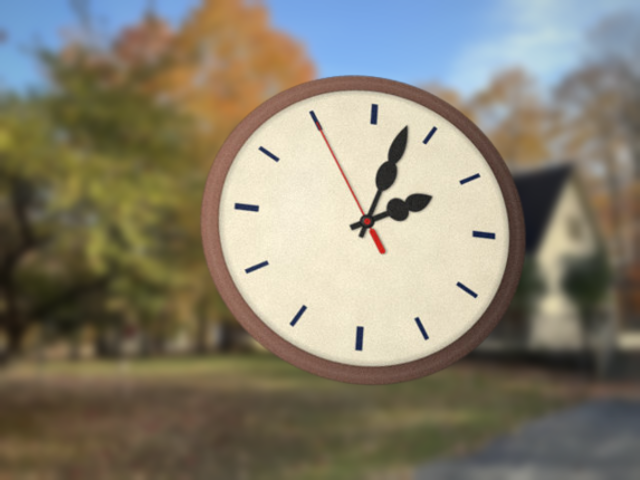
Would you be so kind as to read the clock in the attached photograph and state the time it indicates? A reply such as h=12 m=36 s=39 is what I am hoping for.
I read h=2 m=2 s=55
